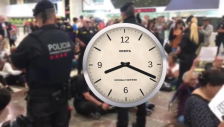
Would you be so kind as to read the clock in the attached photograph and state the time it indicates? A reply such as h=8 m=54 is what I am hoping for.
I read h=8 m=19
